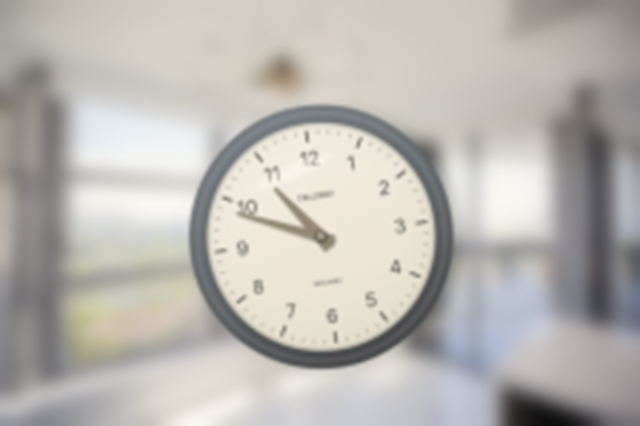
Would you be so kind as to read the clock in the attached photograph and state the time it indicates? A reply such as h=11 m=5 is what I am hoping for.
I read h=10 m=49
